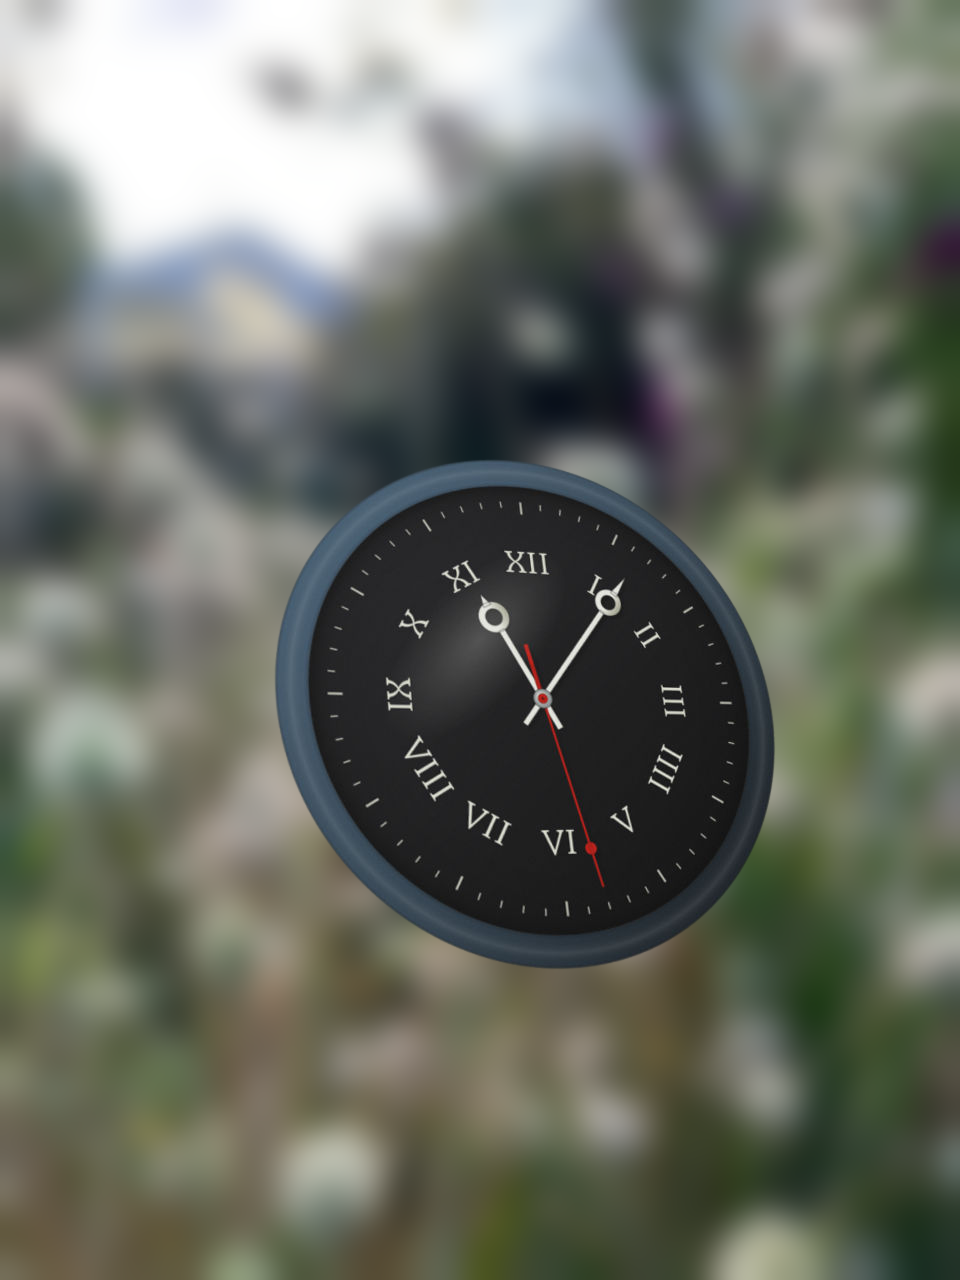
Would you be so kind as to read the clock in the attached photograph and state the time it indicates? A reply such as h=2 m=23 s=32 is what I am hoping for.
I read h=11 m=6 s=28
